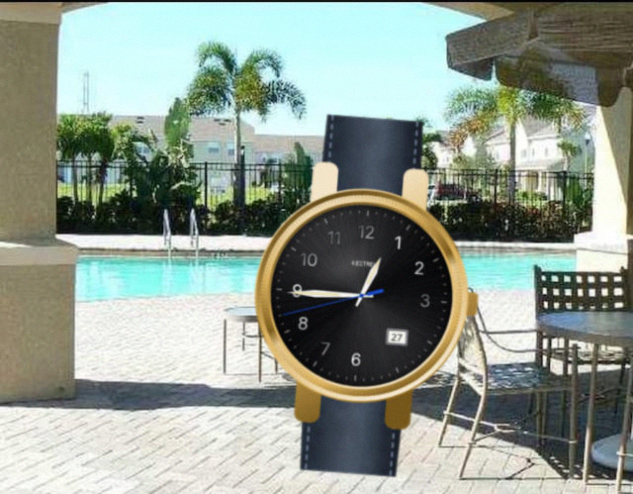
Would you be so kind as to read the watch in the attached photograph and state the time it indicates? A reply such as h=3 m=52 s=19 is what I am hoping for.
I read h=12 m=44 s=42
